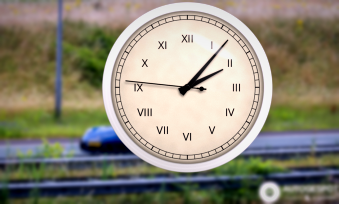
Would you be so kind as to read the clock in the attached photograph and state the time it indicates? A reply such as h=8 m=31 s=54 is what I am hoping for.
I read h=2 m=6 s=46
